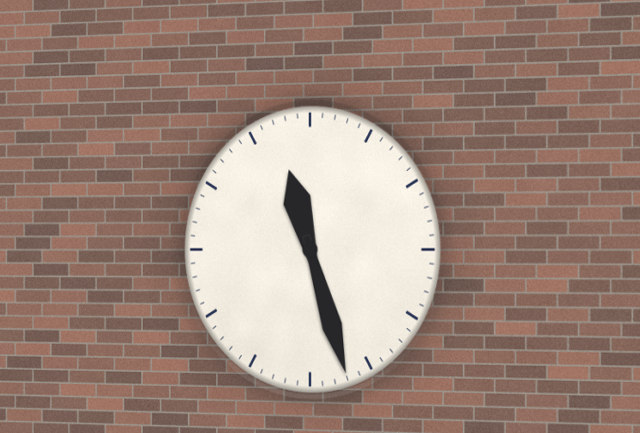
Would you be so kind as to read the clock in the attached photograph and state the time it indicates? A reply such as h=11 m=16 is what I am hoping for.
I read h=11 m=27
